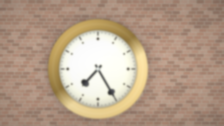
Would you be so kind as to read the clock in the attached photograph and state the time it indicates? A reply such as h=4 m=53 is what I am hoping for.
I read h=7 m=25
